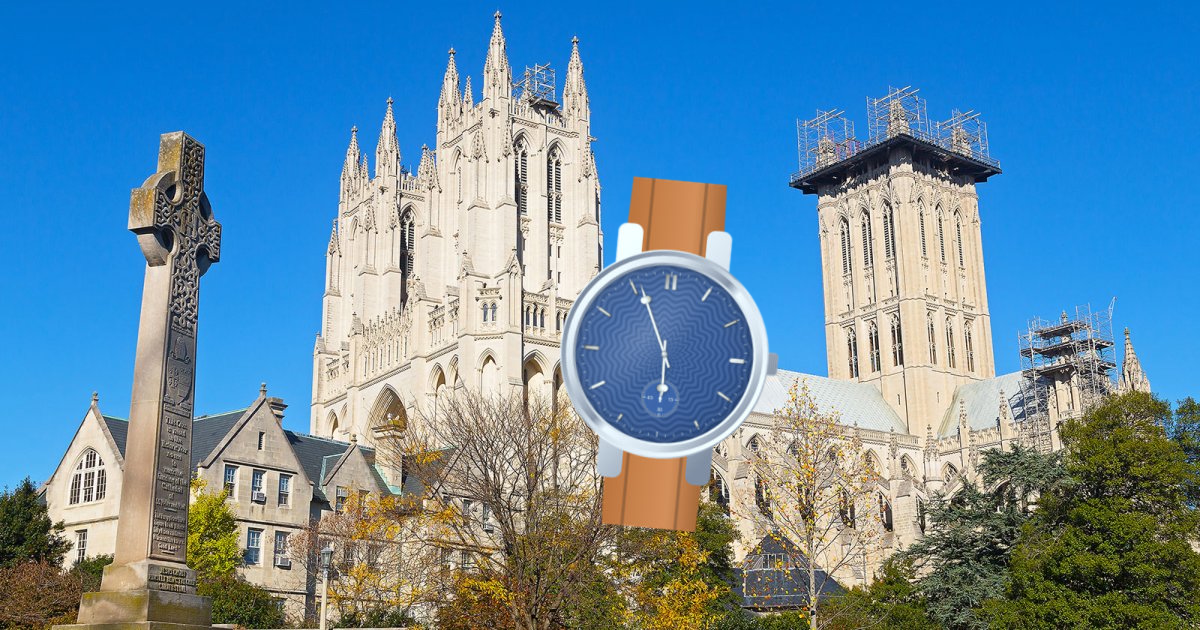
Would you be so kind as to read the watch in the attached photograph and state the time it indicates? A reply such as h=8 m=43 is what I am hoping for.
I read h=5 m=56
